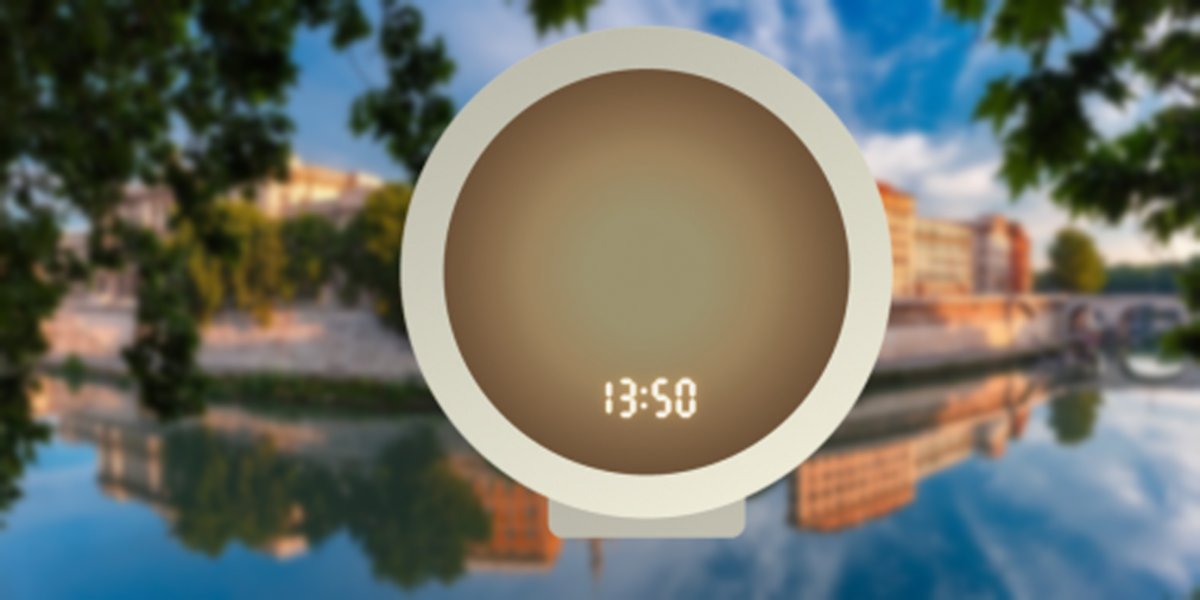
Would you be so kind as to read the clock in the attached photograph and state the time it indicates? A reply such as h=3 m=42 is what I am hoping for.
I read h=13 m=50
